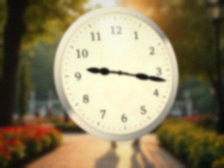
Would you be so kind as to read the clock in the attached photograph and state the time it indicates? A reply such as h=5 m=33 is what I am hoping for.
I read h=9 m=17
